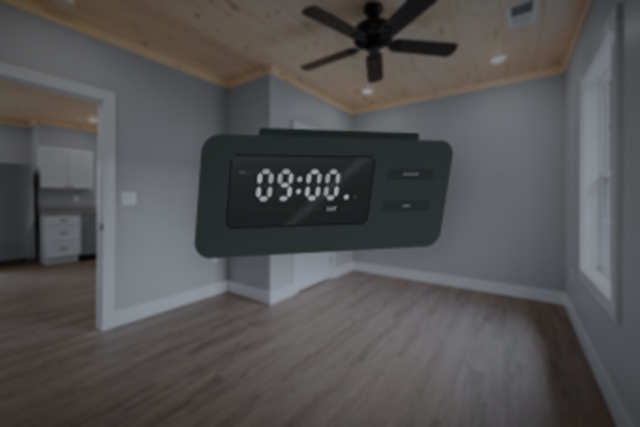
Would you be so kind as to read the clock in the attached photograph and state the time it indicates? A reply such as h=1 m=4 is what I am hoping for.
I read h=9 m=0
